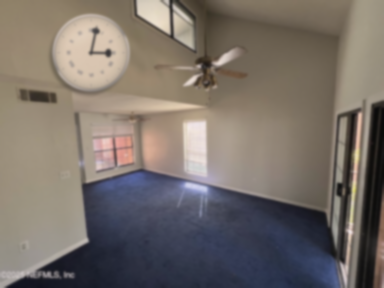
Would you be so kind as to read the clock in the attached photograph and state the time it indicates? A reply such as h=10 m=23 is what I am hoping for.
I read h=3 m=2
